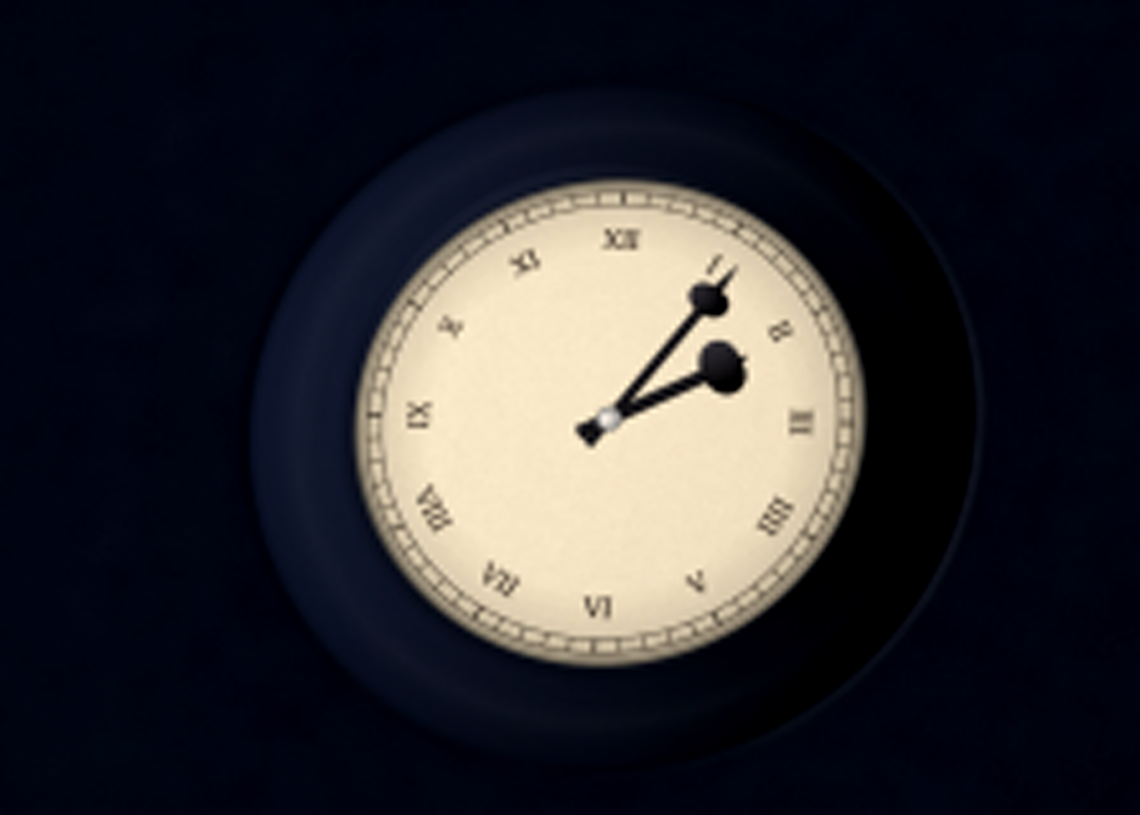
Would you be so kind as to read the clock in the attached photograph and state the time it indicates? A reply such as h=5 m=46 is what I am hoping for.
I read h=2 m=6
